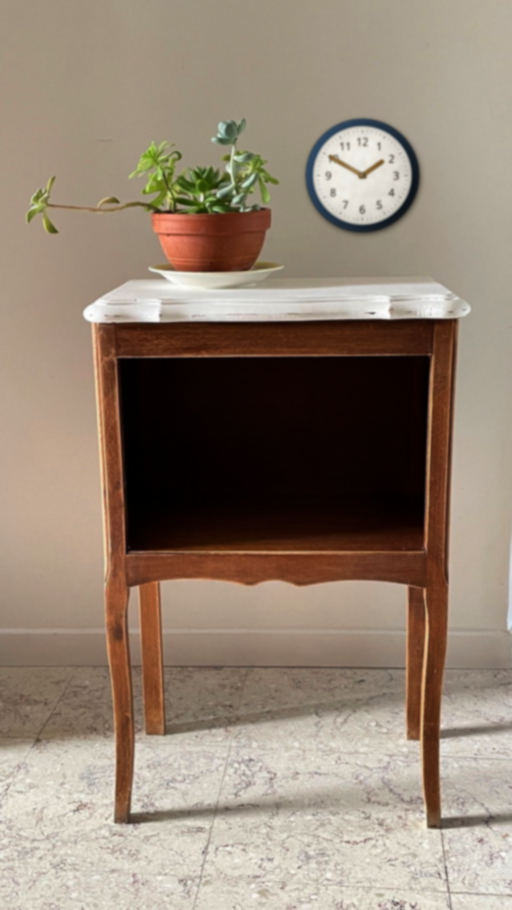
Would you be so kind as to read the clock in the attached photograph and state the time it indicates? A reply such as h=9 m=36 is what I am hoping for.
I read h=1 m=50
